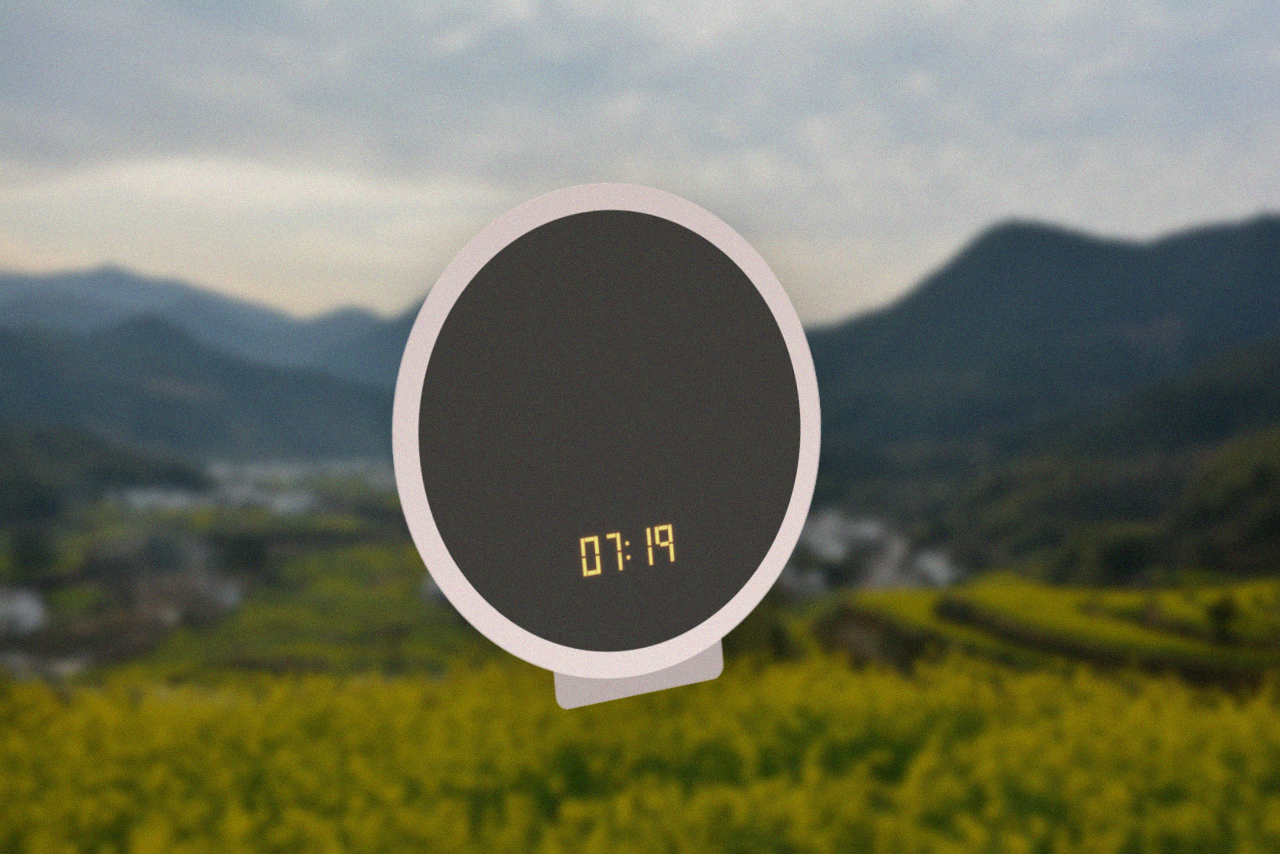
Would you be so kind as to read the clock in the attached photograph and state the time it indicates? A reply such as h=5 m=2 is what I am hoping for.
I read h=7 m=19
